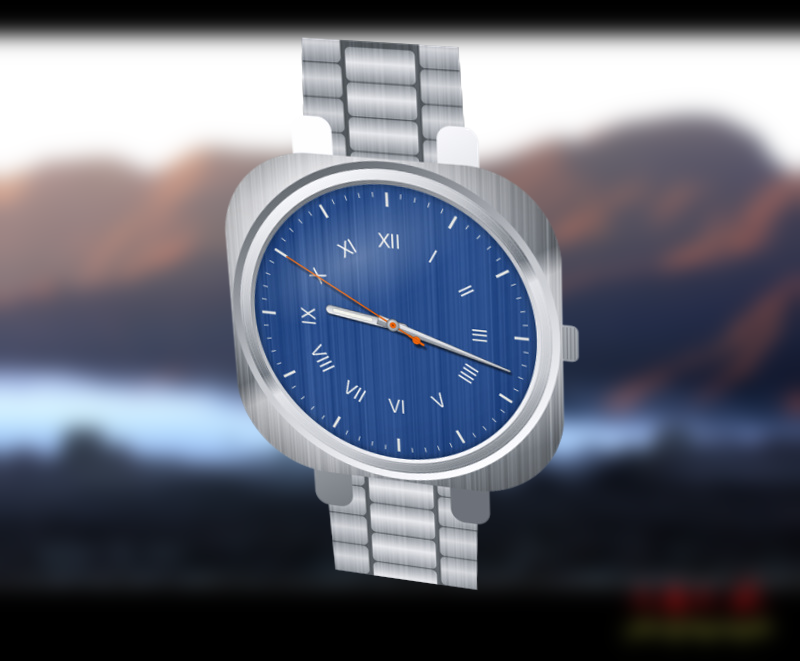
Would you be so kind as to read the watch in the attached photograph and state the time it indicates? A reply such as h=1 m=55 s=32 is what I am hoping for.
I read h=9 m=17 s=50
